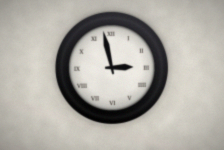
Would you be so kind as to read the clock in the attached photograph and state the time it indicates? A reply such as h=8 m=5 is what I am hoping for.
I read h=2 m=58
